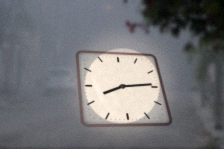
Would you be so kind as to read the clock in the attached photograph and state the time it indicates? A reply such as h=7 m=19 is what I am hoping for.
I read h=8 m=14
